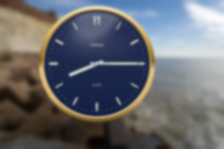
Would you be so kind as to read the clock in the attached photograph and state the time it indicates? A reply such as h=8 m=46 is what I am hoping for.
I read h=8 m=15
